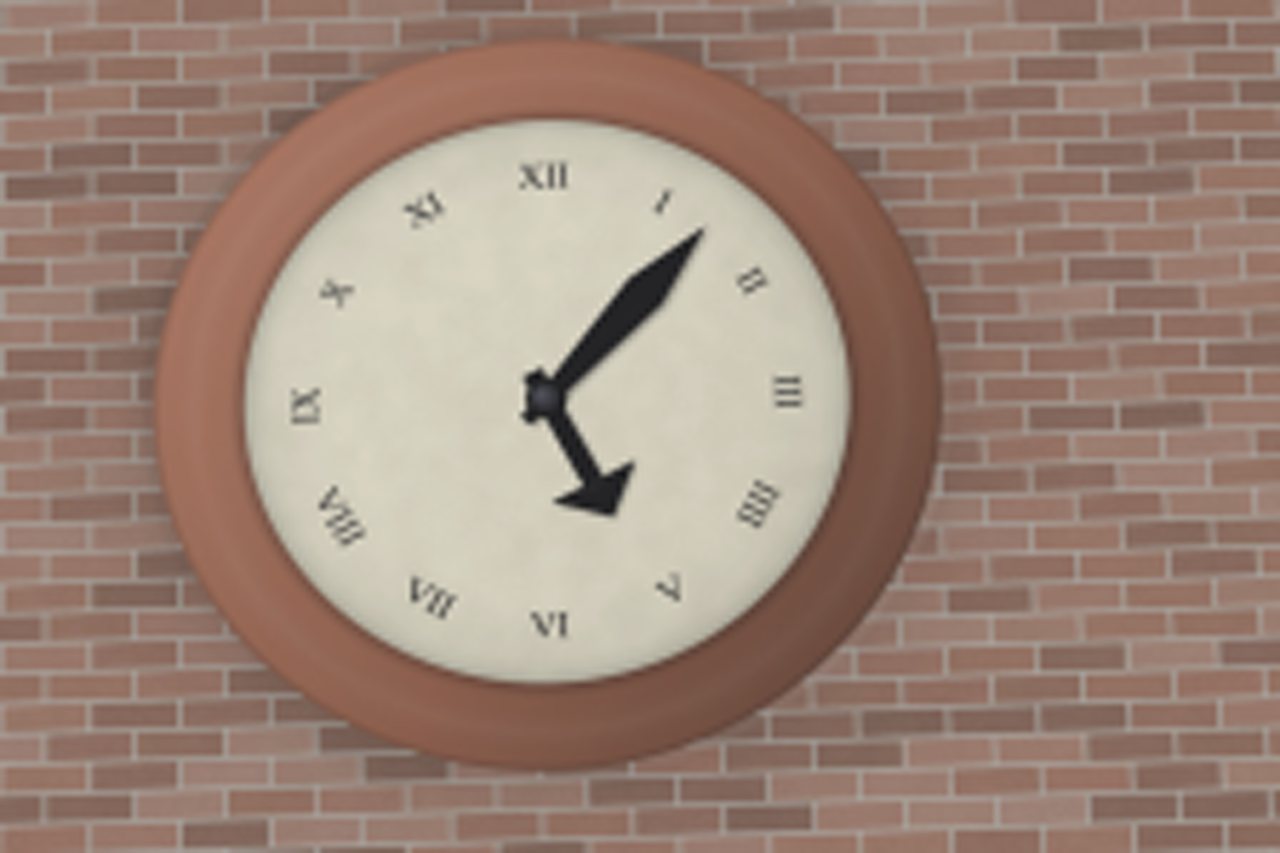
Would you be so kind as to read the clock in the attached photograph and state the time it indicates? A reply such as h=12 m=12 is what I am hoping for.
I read h=5 m=7
